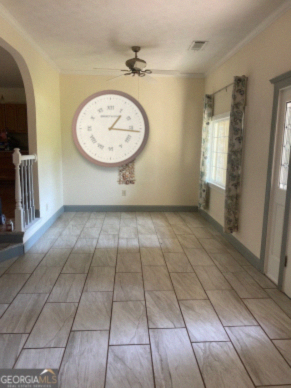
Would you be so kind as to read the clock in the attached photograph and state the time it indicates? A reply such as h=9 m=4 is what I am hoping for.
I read h=1 m=16
